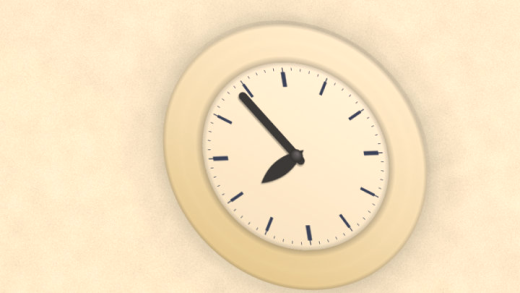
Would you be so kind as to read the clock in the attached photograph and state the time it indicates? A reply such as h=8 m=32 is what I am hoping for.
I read h=7 m=54
